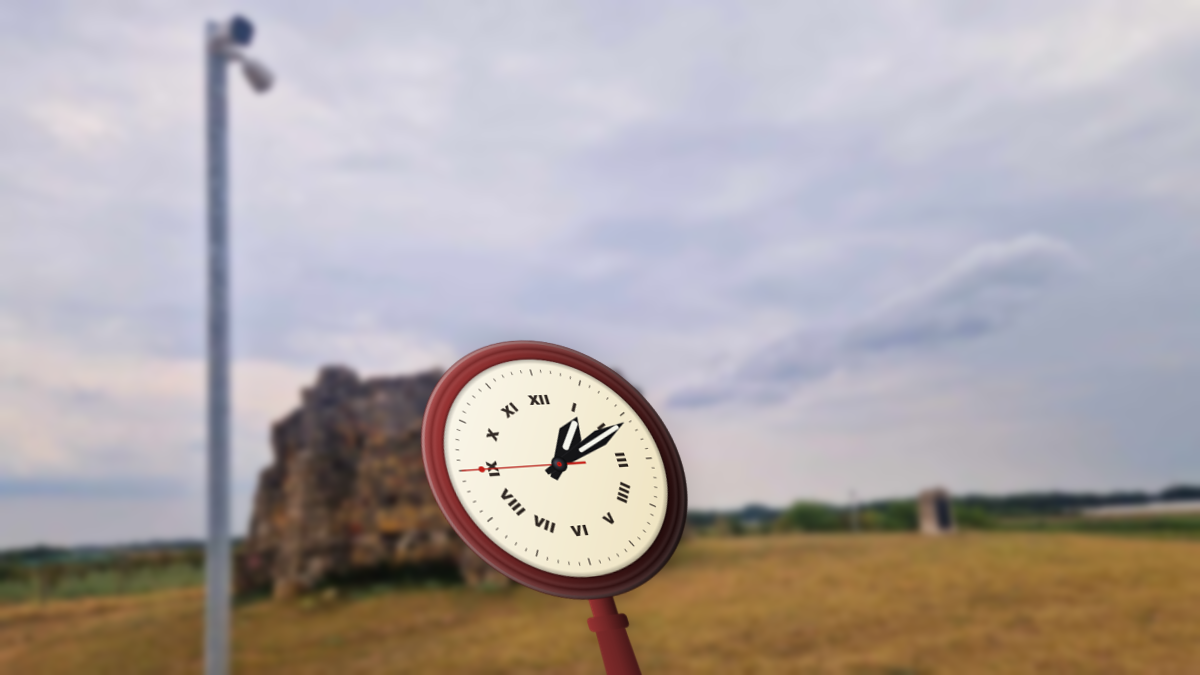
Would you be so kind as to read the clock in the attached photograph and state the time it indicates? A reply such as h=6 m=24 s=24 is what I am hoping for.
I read h=1 m=10 s=45
